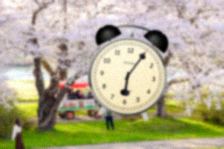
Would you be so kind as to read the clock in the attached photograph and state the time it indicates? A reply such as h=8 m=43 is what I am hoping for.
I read h=6 m=5
